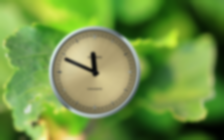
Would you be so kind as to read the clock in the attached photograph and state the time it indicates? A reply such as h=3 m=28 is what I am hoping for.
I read h=11 m=49
